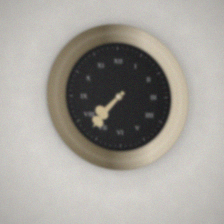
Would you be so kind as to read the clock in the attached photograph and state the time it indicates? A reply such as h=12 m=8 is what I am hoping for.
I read h=7 m=37
